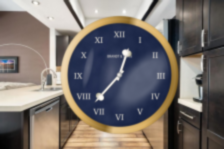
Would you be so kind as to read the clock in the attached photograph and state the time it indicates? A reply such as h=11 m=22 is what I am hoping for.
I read h=12 m=37
